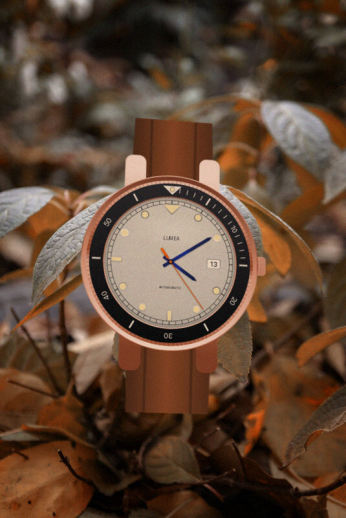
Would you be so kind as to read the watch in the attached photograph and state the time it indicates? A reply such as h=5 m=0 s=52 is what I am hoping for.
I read h=4 m=9 s=24
